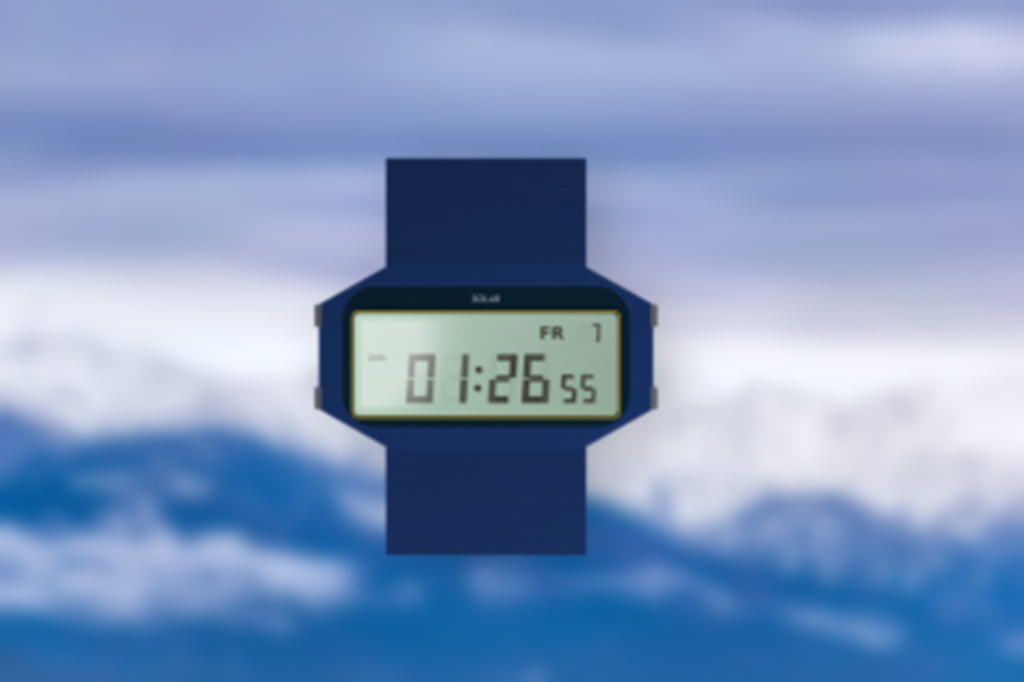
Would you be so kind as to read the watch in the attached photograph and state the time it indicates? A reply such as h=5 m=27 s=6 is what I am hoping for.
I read h=1 m=26 s=55
